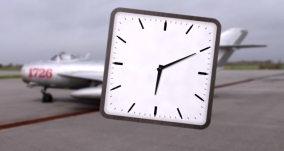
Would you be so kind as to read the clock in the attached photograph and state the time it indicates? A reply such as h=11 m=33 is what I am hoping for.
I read h=6 m=10
